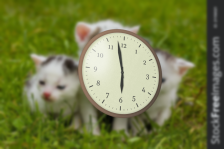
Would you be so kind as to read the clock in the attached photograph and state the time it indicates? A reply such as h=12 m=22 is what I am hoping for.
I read h=5 m=58
